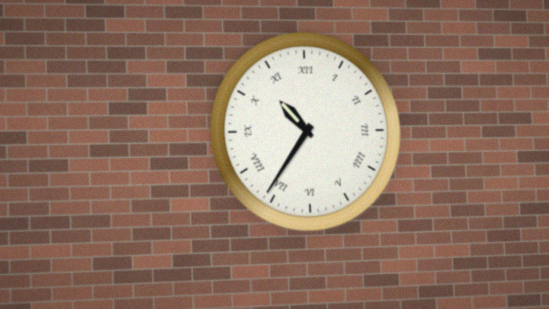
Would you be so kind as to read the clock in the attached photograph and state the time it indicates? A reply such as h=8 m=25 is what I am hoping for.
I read h=10 m=36
